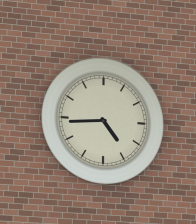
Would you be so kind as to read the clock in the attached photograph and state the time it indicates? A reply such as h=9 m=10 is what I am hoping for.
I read h=4 m=44
